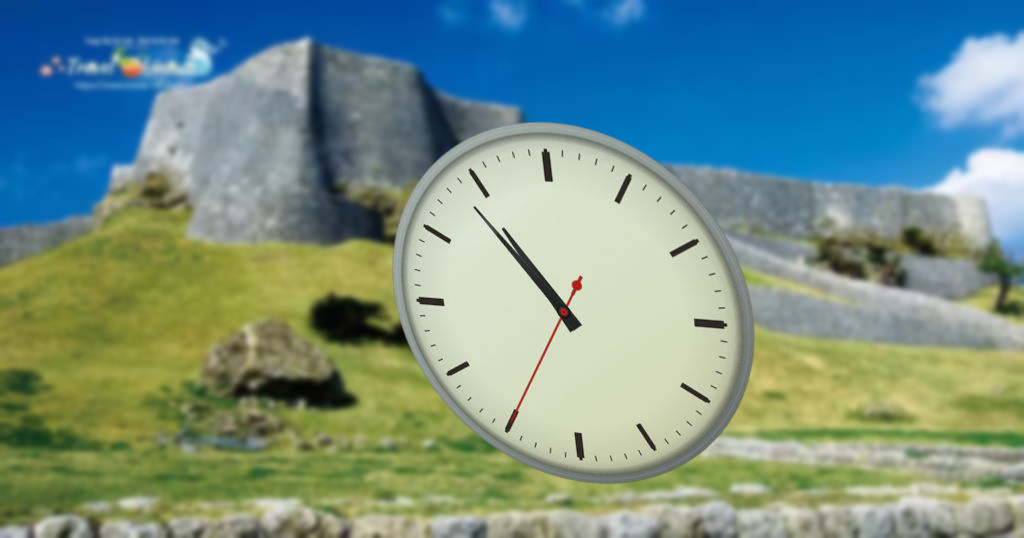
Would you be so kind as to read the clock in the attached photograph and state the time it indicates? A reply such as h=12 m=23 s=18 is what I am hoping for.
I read h=10 m=53 s=35
